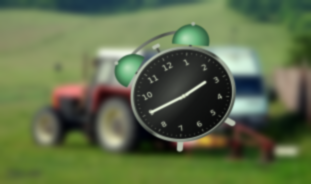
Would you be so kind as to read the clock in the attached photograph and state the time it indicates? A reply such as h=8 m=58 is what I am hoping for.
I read h=2 m=45
